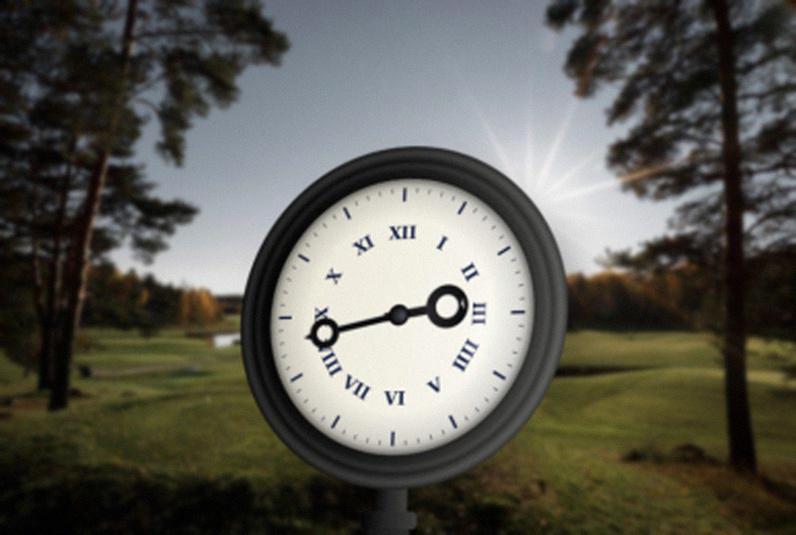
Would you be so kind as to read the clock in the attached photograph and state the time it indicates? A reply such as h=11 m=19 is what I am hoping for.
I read h=2 m=43
